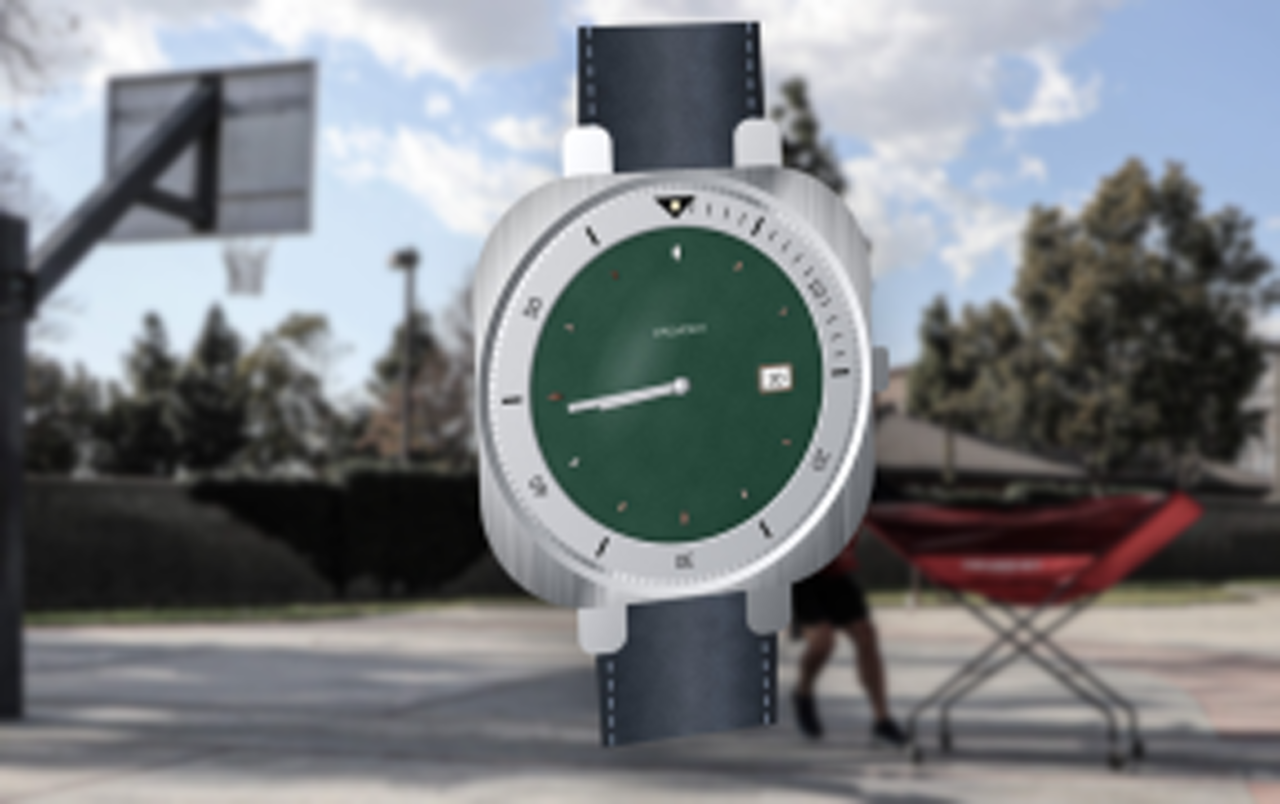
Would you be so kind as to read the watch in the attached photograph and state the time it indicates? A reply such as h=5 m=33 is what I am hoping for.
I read h=8 m=44
